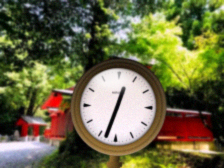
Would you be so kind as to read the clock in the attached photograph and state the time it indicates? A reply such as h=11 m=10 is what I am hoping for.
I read h=12 m=33
